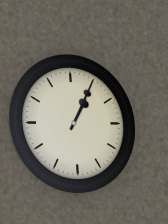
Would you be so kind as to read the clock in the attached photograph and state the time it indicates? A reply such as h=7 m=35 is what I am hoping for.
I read h=1 m=5
